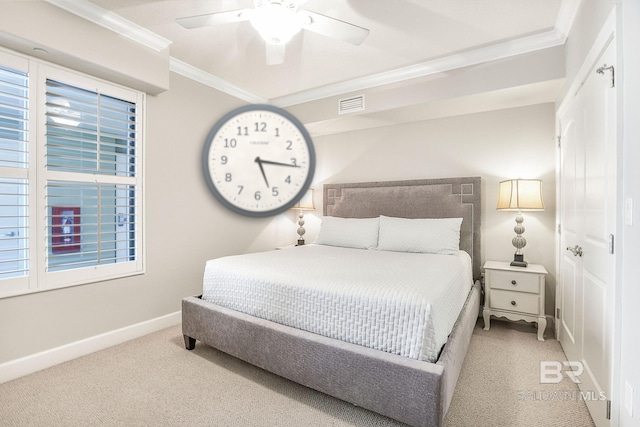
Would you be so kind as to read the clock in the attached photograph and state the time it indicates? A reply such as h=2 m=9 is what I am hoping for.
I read h=5 m=16
